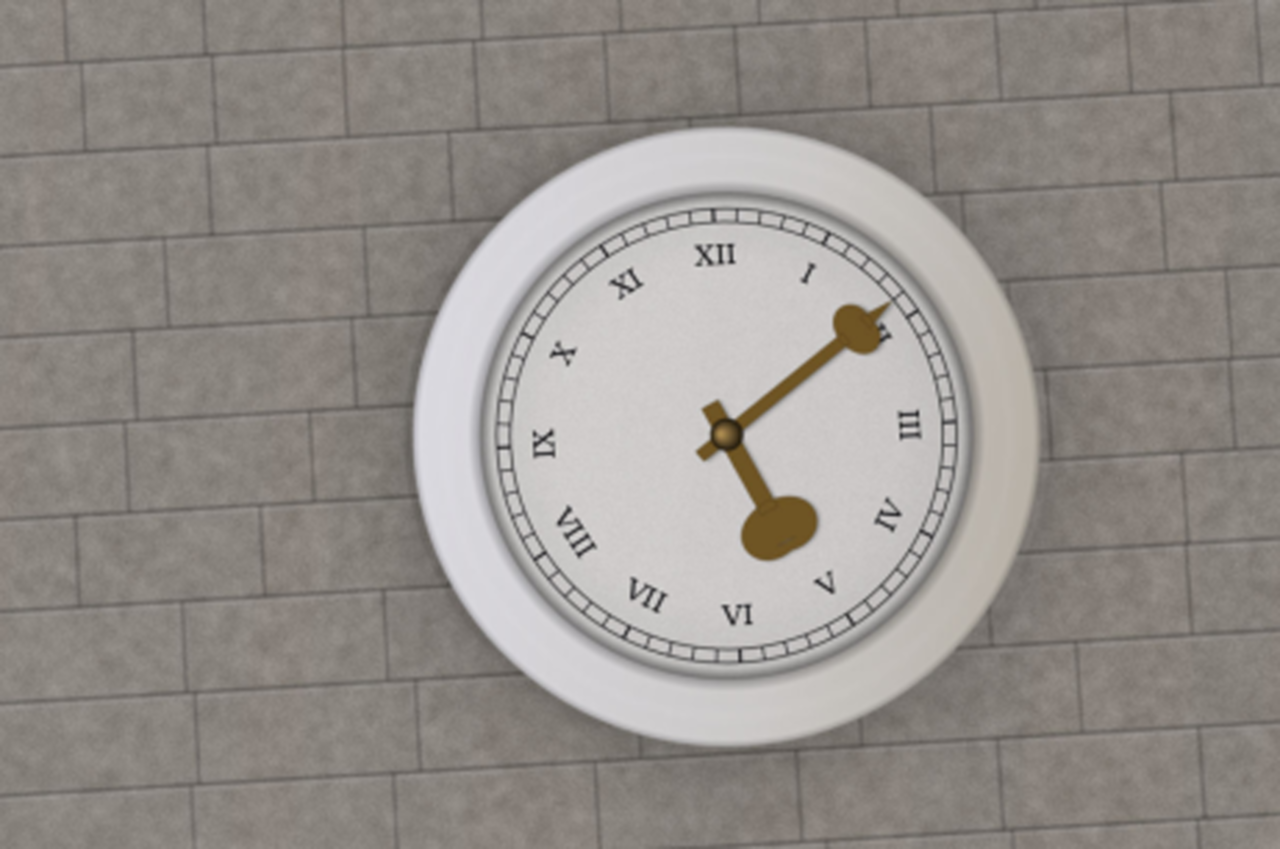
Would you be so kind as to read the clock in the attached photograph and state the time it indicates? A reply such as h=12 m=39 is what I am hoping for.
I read h=5 m=9
